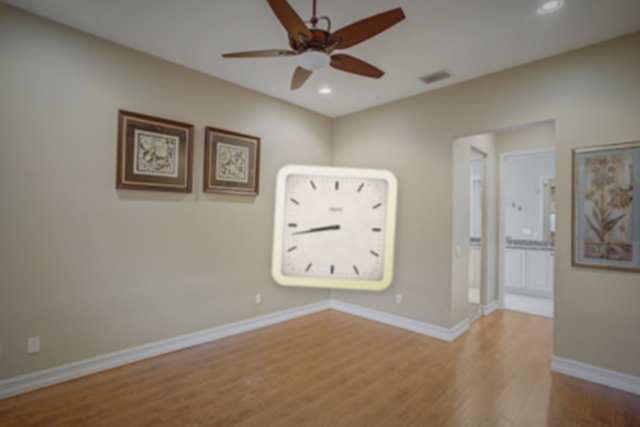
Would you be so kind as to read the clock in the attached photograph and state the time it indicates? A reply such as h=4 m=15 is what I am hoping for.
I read h=8 m=43
